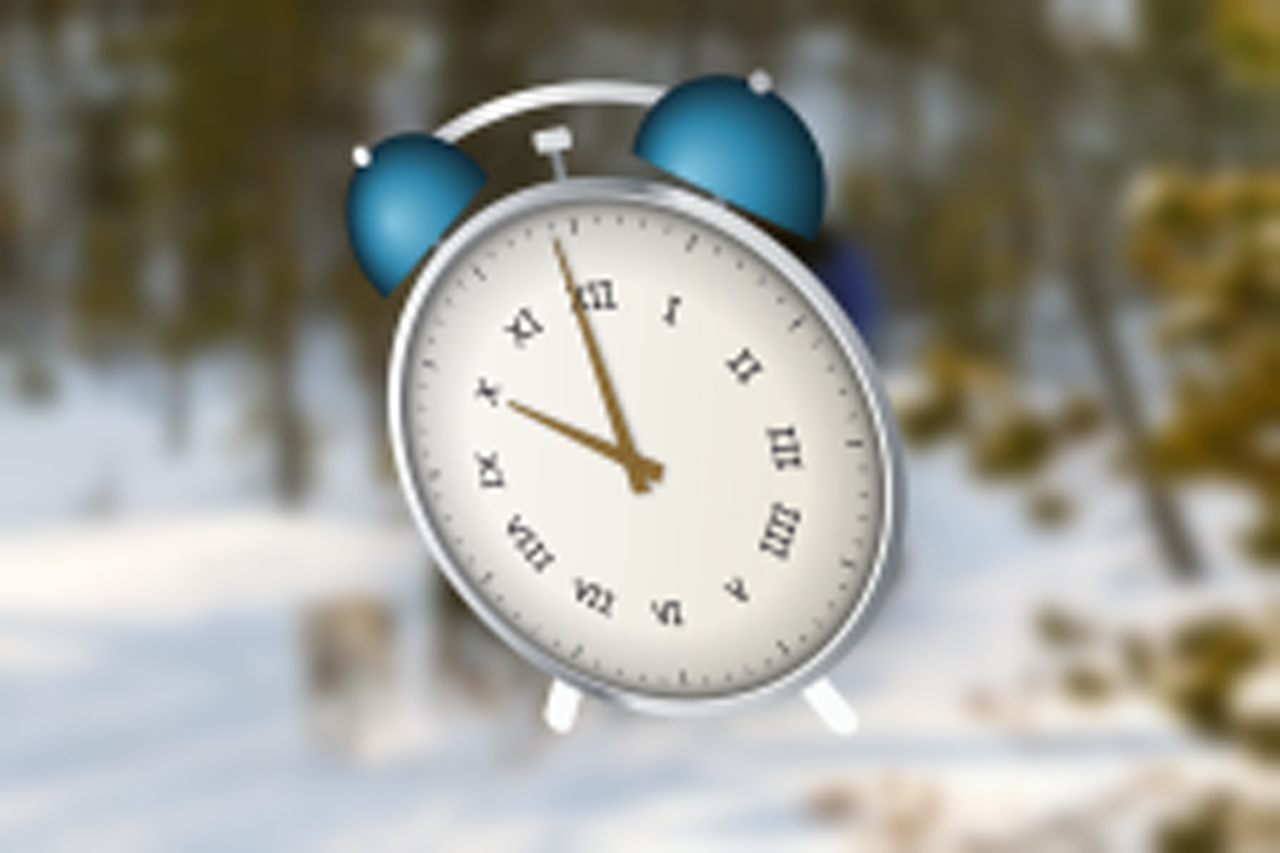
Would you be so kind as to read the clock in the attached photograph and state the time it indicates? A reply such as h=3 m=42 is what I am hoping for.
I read h=9 m=59
